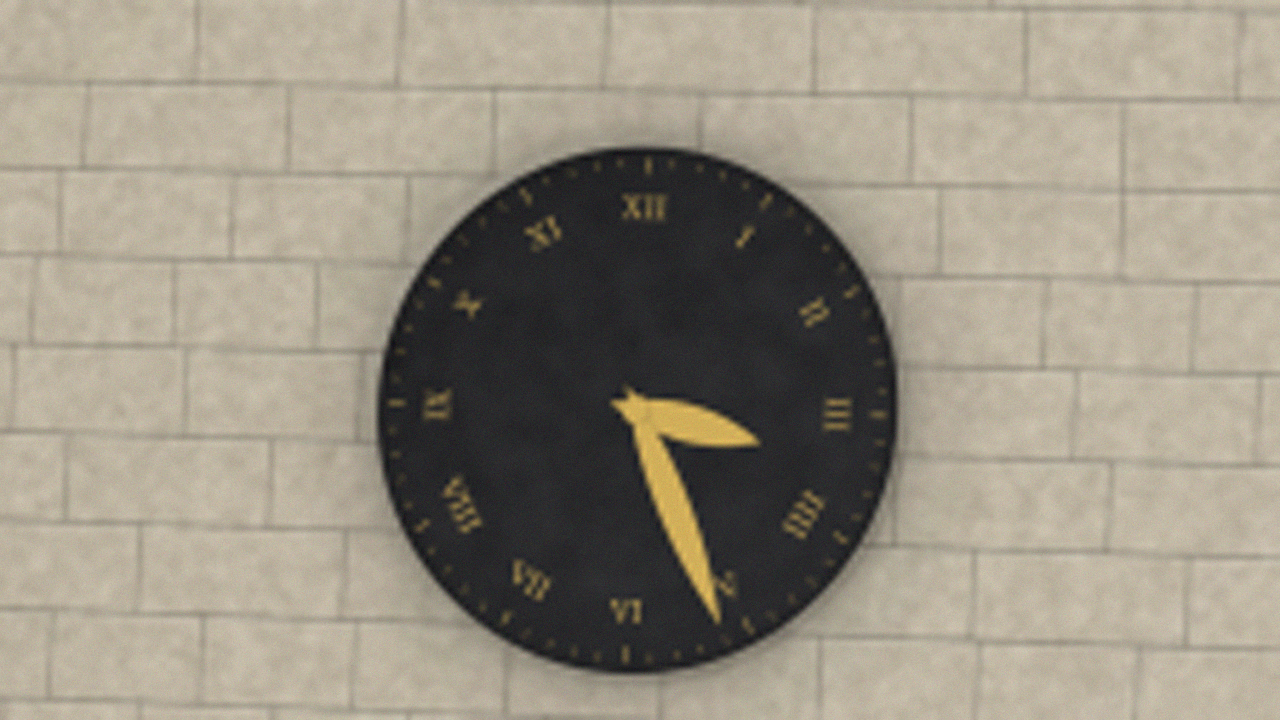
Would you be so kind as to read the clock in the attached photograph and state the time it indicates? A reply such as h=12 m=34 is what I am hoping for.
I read h=3 m=26
